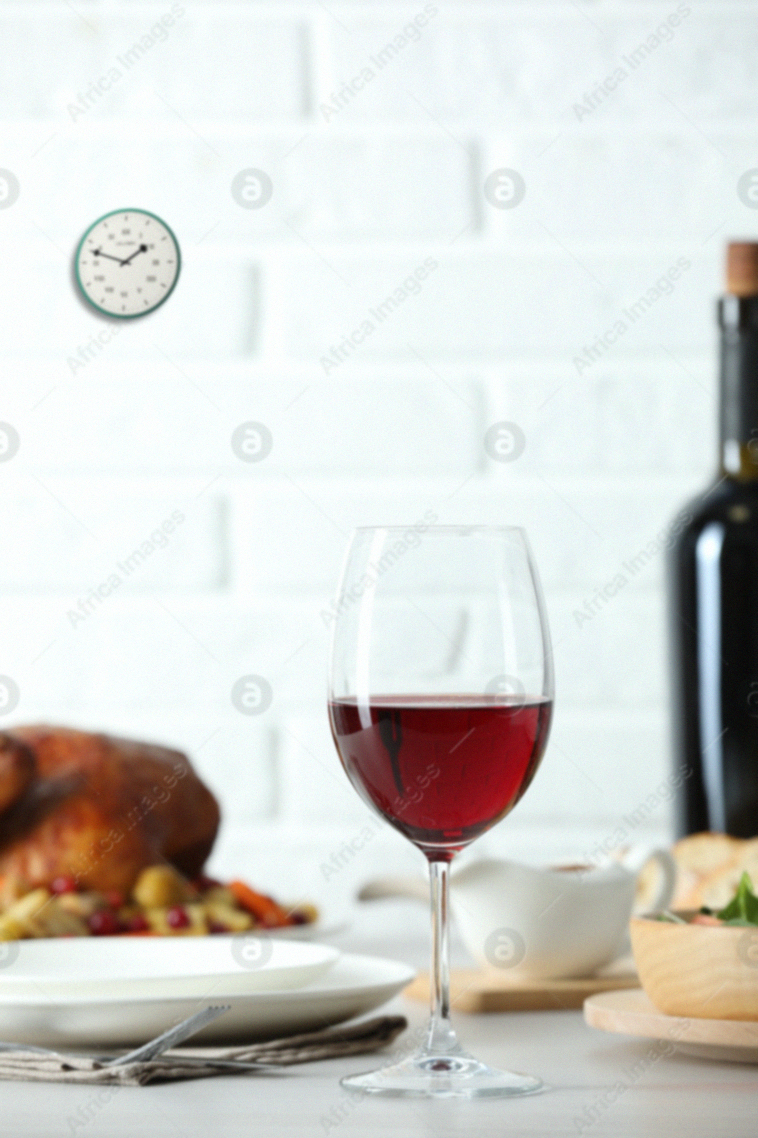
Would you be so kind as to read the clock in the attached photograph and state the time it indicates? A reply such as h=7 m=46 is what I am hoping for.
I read h=1 m=48
